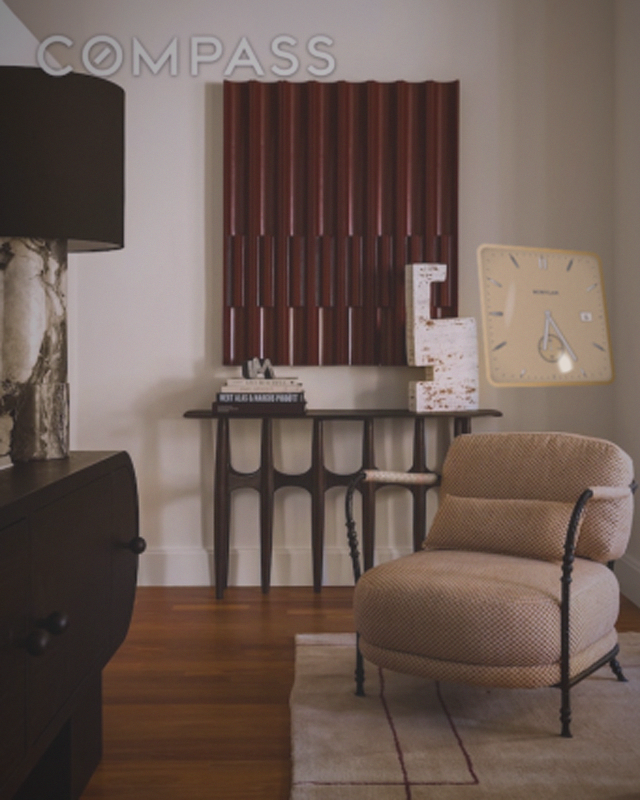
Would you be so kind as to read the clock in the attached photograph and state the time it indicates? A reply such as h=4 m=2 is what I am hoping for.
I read h=6 m=25
